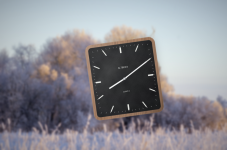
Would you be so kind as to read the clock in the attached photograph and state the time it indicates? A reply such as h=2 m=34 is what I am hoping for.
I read h=8 m=10
